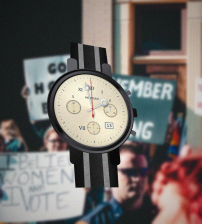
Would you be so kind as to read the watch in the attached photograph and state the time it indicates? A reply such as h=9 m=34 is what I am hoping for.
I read h=1 m=58
